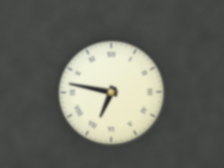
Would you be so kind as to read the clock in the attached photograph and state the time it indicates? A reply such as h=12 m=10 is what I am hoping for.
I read h=6 m=47
